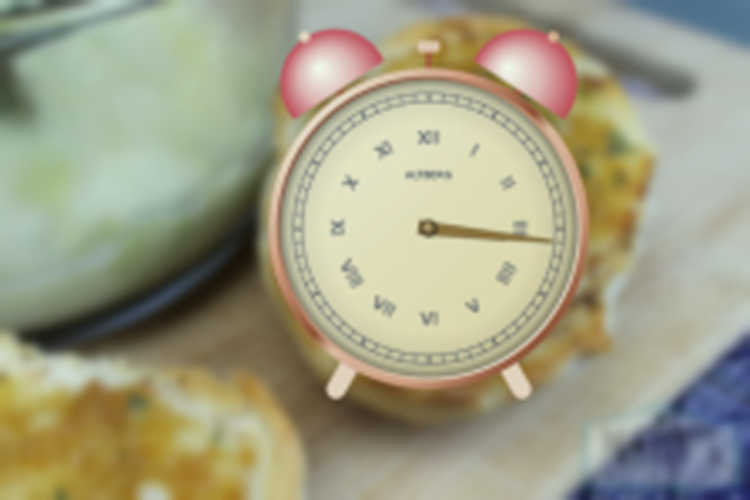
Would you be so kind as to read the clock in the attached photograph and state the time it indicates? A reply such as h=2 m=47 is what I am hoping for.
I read h=3 m=16
